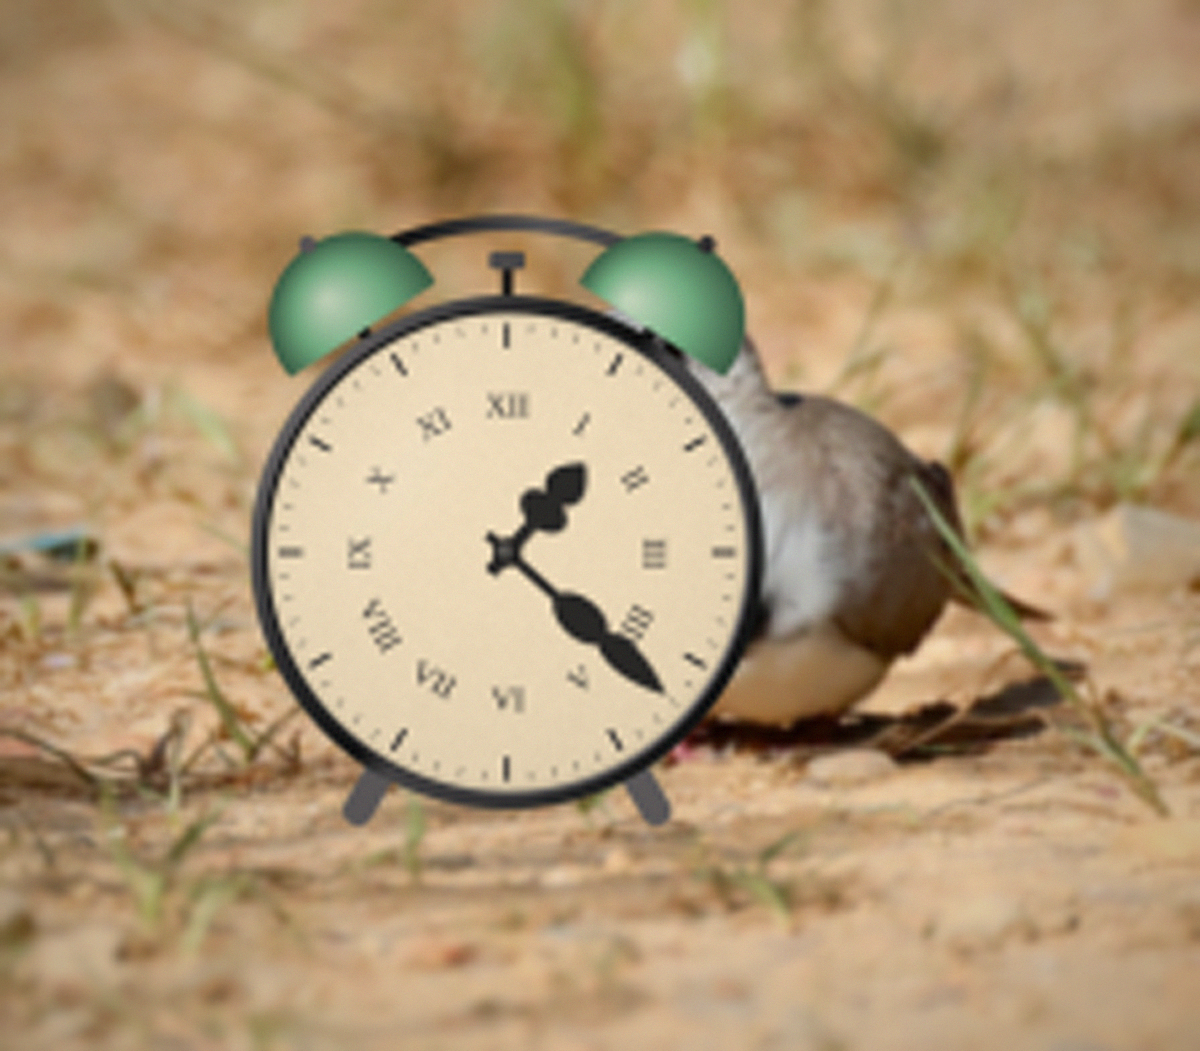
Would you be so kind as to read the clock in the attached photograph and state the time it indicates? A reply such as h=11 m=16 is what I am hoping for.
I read h=1 m=22
